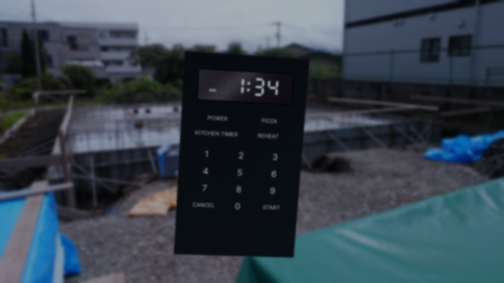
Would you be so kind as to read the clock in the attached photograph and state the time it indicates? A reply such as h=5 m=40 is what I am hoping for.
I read h=1 m=34
